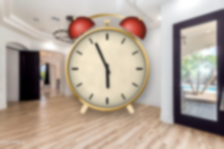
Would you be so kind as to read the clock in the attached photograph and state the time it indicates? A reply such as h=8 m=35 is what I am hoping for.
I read h=5 m=56
